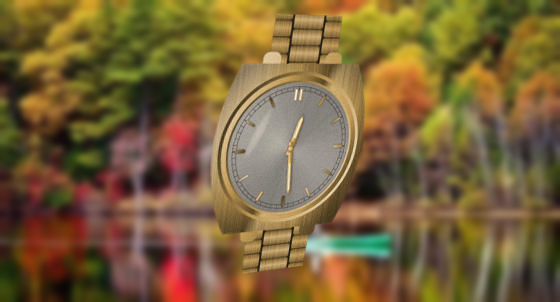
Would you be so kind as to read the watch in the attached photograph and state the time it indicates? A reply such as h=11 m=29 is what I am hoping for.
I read h=12 m=29
